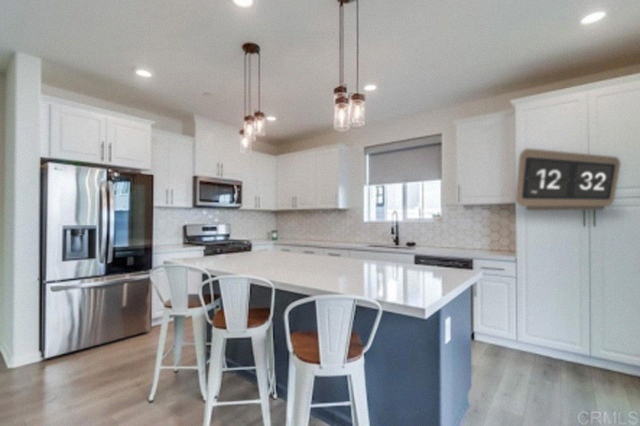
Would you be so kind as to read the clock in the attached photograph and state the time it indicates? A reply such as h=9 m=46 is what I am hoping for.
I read h=12 m=32
